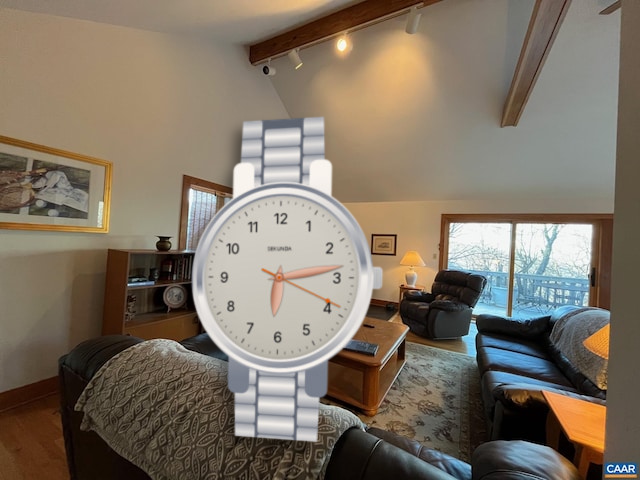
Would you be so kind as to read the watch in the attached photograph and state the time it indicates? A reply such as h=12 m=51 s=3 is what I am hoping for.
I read h=6 m=13 s=19
